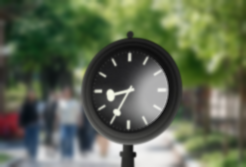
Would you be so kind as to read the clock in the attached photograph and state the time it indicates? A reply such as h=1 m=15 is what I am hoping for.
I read h=8 m=35
